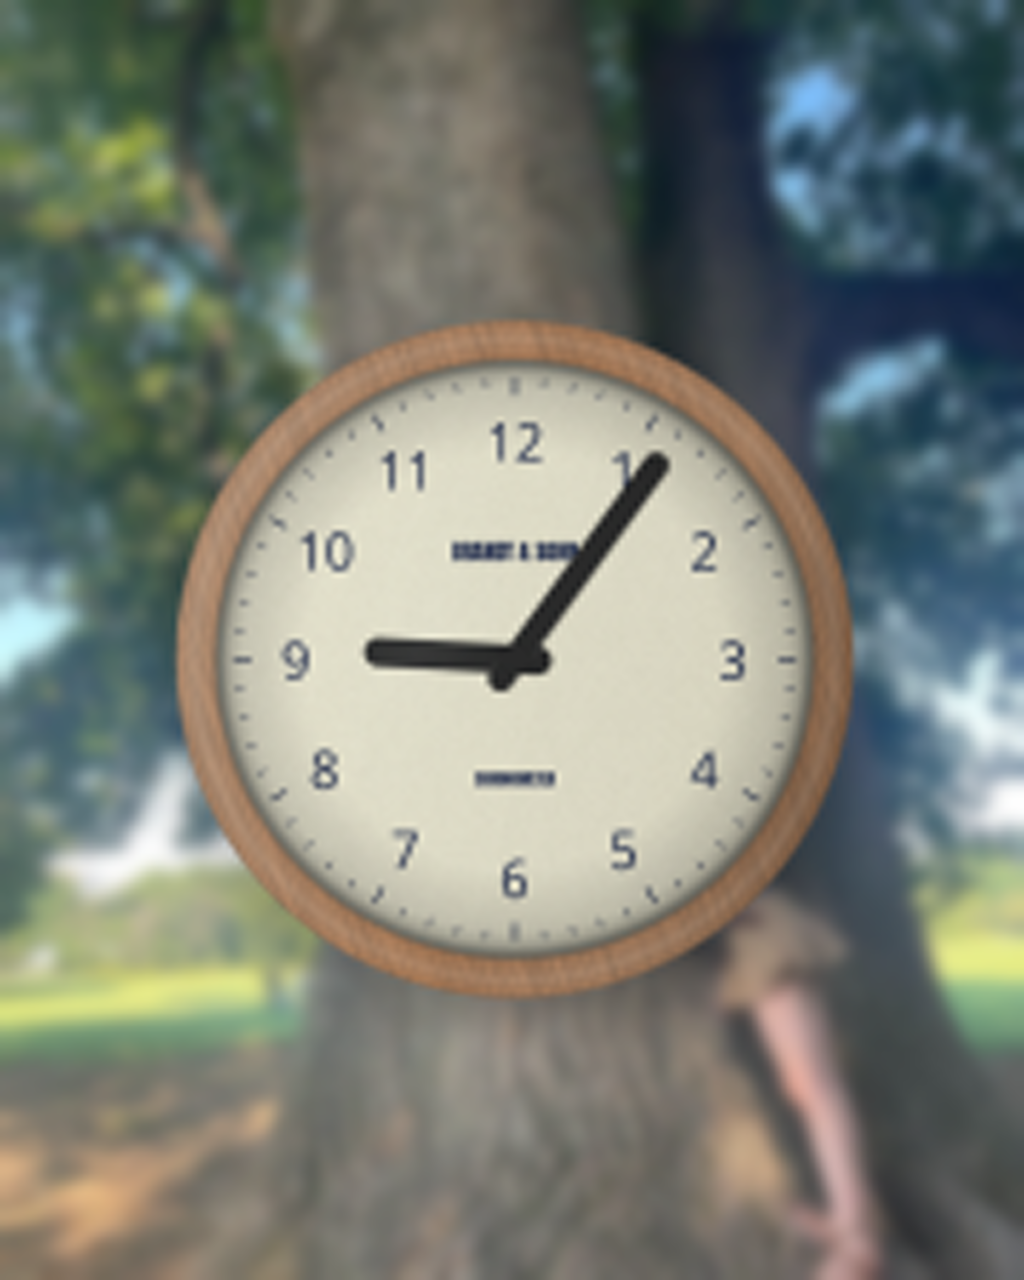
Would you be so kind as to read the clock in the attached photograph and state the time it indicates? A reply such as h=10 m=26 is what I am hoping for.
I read h=9 m=6
